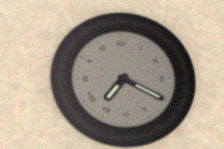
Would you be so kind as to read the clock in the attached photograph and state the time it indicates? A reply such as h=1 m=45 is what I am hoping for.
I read h=7 m=20
